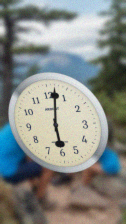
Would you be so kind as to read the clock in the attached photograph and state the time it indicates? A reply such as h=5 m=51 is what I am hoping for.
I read h=6 m=2
